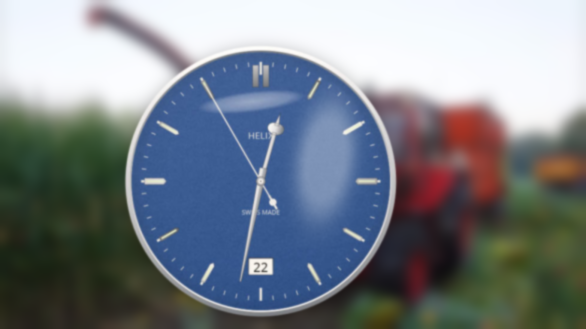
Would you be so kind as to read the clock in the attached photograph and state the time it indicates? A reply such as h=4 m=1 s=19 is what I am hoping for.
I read h=12 m=31 s=55
